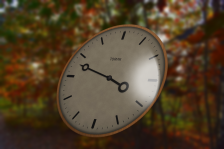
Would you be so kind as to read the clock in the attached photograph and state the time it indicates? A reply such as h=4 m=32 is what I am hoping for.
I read h=3 m=48
